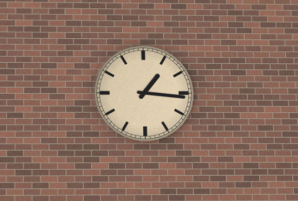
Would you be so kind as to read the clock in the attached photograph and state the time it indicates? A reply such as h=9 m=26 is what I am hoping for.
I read h=1 m=16
